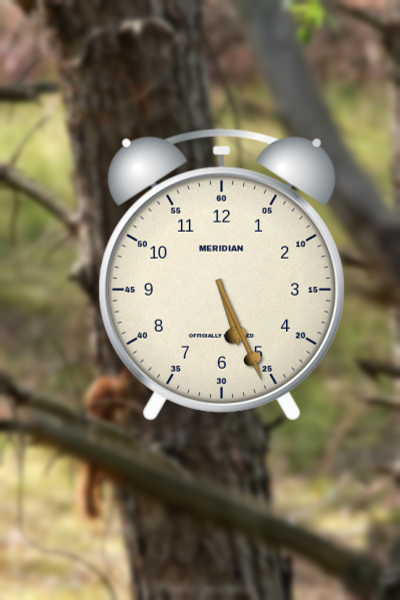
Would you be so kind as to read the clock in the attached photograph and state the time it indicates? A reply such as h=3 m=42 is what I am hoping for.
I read h=5 m=26
